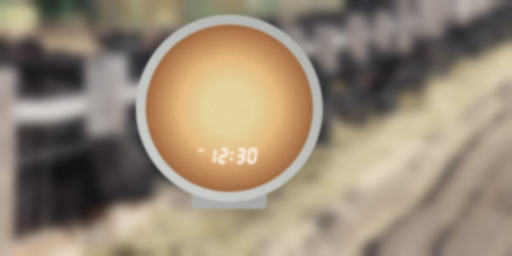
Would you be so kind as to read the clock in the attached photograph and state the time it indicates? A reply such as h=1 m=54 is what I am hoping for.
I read h=12 m=30
